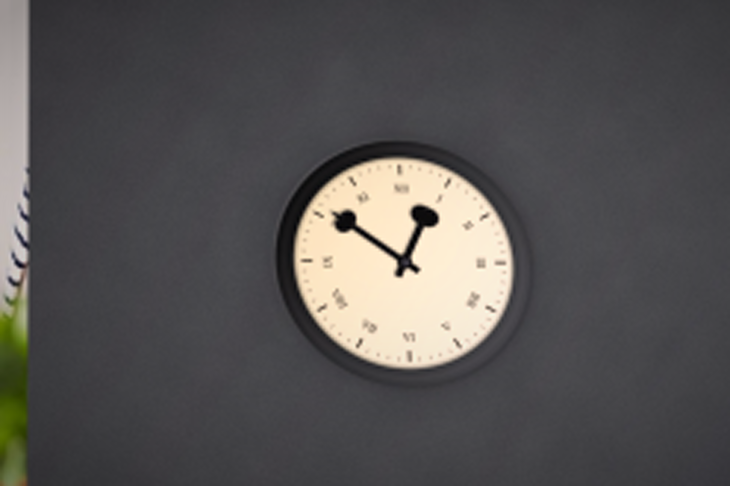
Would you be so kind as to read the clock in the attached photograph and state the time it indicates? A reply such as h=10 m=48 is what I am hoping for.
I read h=12 m=51
